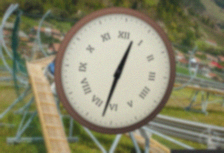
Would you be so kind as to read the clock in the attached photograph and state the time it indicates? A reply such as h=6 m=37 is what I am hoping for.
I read h=12 m=32
